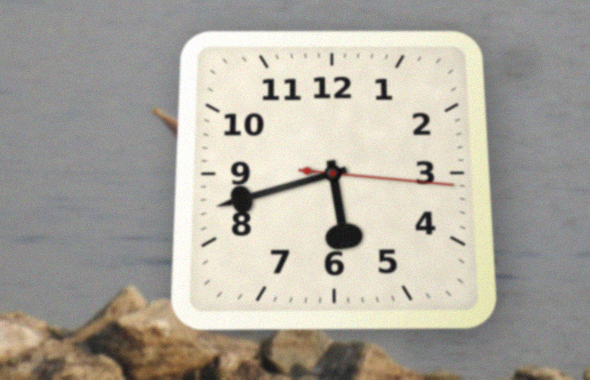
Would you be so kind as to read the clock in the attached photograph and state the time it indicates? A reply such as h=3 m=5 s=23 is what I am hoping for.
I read h=5 m=42 s=16
